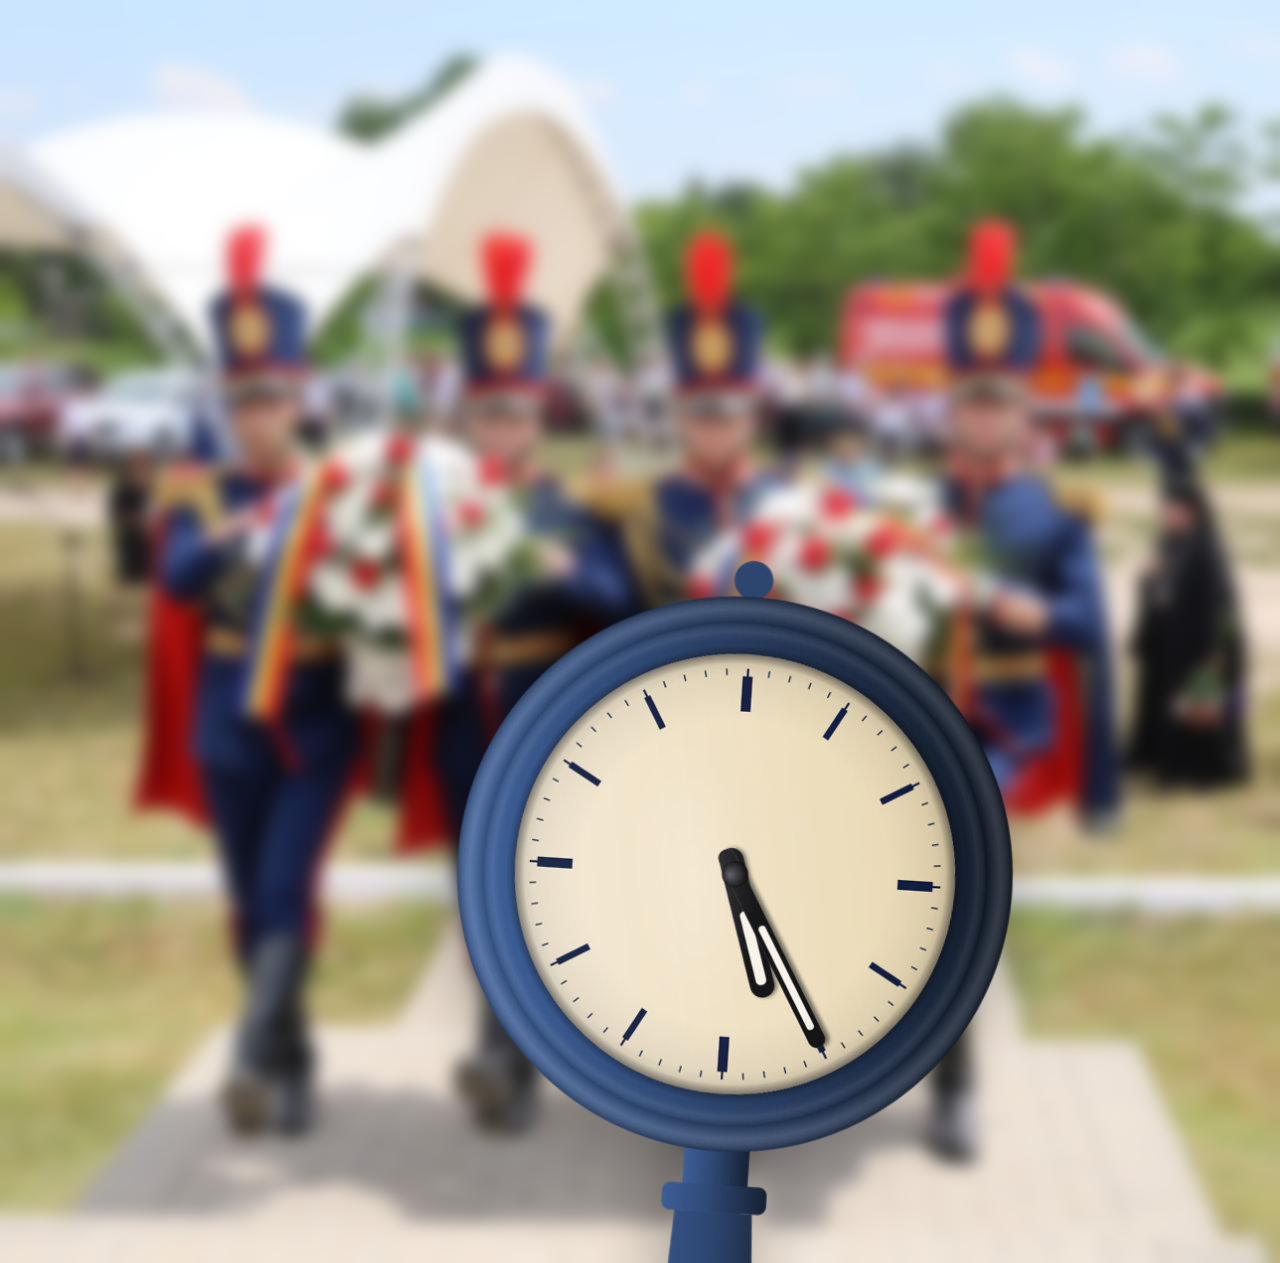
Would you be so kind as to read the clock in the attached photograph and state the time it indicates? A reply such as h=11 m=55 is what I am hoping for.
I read h=5 m=25
